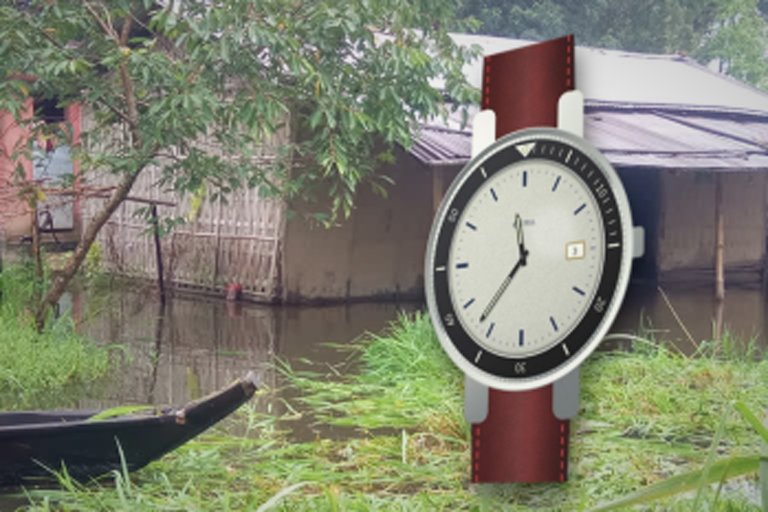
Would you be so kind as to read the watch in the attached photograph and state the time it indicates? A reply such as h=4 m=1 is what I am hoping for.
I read h=11 m=37
